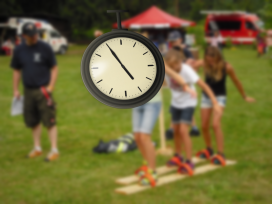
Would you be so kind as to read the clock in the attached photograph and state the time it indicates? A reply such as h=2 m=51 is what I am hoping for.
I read h=4 m=55
